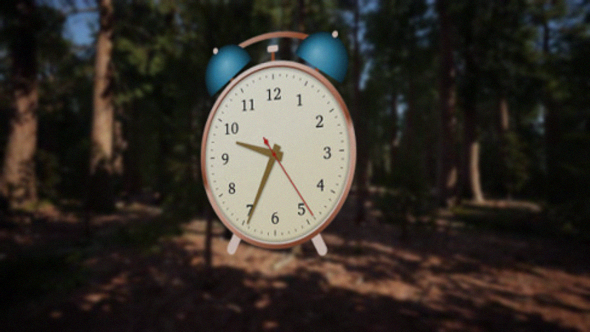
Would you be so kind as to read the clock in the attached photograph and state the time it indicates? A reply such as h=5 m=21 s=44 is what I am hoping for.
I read h=9 m=34 s=24
